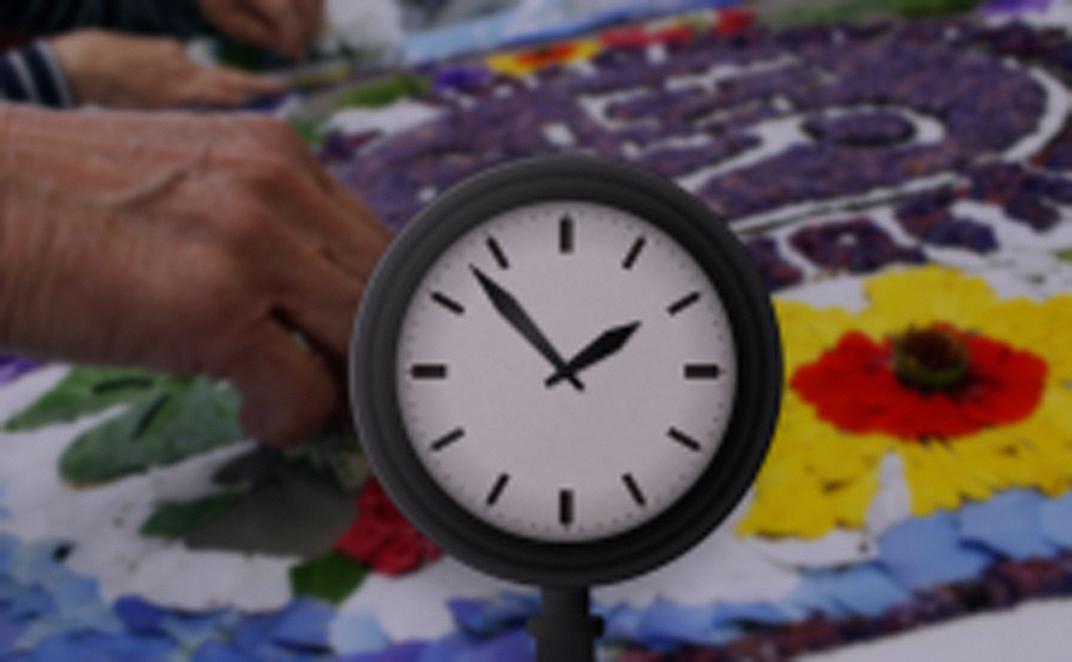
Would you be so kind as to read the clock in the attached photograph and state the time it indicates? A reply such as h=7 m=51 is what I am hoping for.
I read h=1 m=53
